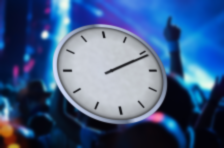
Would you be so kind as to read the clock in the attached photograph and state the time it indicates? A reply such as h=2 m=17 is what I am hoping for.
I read h=2 m=11
